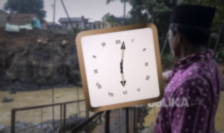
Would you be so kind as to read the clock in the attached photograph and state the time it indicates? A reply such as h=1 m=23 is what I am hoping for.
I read h=6 m=2
